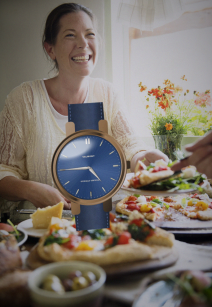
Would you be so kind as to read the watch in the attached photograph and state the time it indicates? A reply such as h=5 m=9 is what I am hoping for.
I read h=4 m=45
